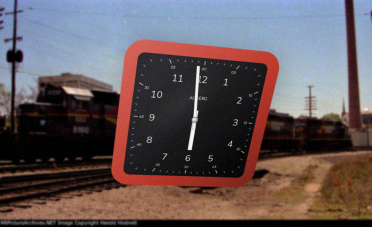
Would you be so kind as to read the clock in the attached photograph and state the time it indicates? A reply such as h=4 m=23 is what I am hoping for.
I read h=5 m=59
